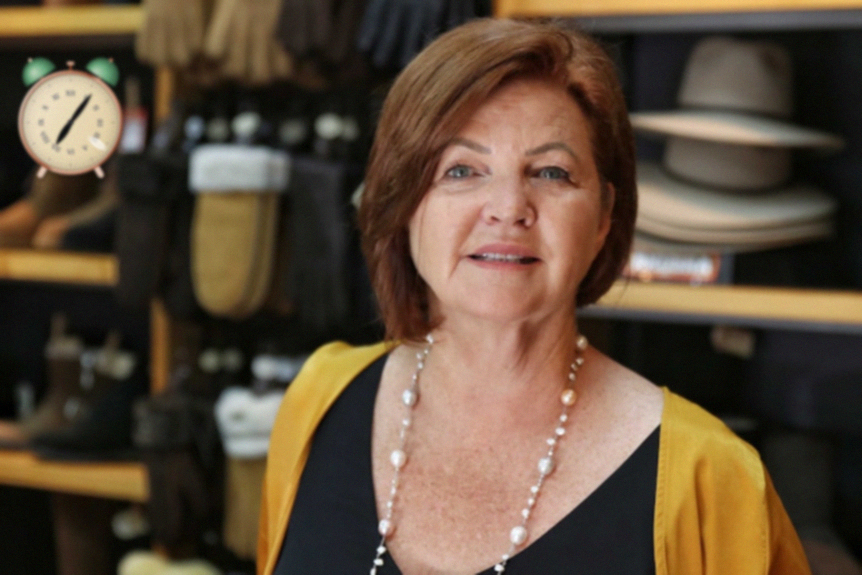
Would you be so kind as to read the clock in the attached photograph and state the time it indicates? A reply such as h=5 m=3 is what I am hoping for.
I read h=7 m=6
